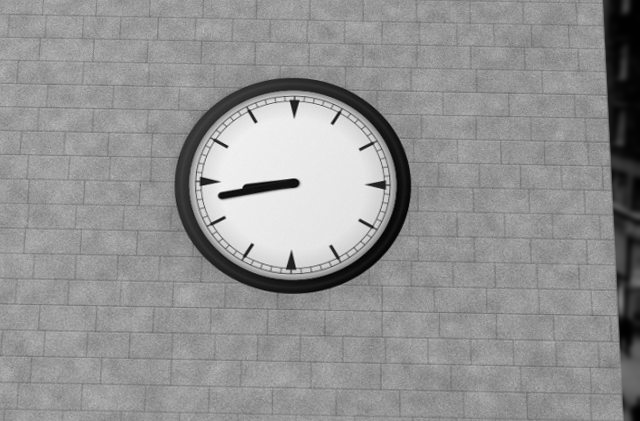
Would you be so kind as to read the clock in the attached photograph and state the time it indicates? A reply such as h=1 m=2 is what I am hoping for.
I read h=8 m=43
